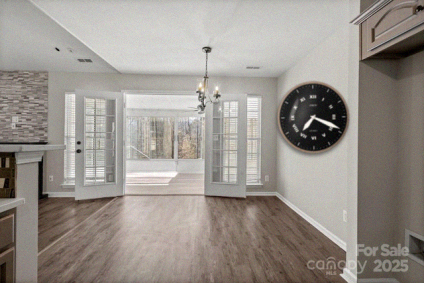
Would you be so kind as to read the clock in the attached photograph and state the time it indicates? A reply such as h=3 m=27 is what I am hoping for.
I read h=7 m=19
